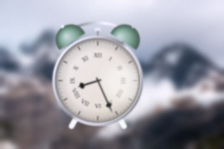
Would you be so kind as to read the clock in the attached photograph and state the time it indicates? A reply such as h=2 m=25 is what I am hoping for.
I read h=8 m=26
